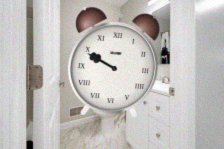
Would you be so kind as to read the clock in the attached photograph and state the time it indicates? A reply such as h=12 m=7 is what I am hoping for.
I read h=9 m=49
